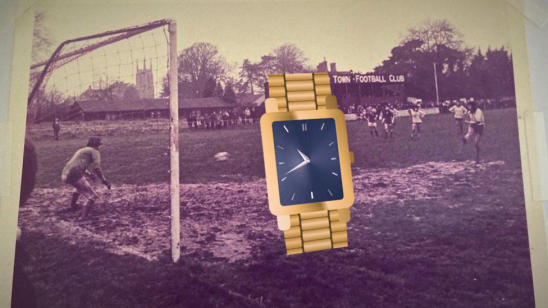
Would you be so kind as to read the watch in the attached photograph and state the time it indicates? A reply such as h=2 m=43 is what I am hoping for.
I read h=10 m=41
